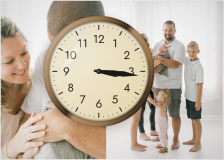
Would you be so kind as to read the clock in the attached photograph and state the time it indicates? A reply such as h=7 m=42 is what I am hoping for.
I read h=3 m=16
